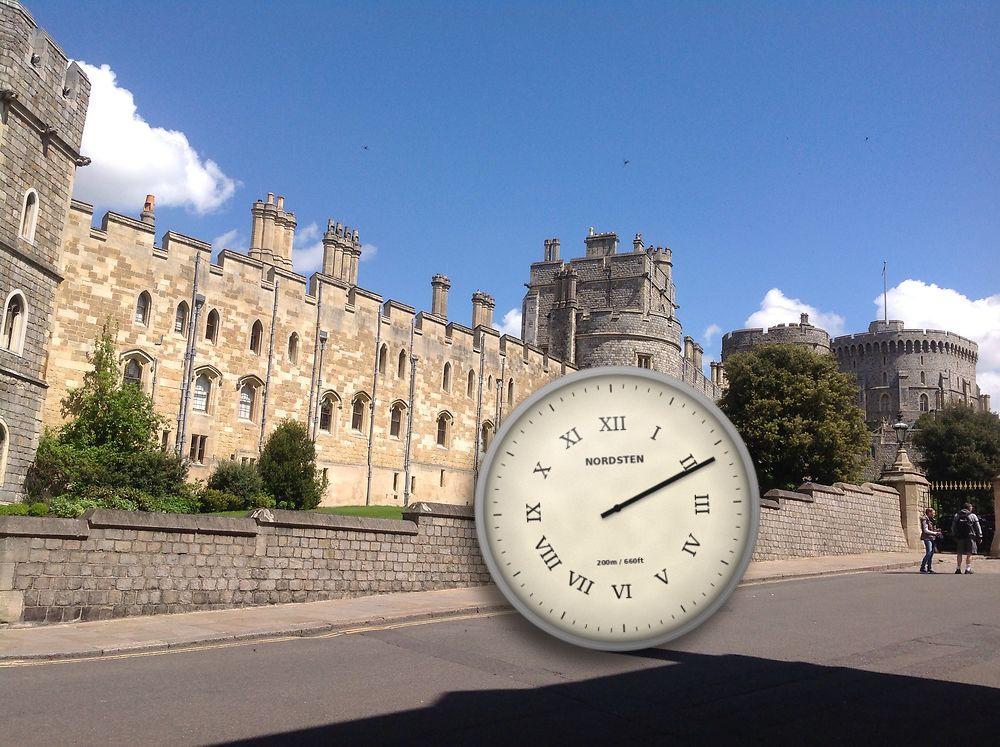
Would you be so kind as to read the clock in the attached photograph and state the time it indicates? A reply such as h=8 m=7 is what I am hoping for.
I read h=2 m=11
